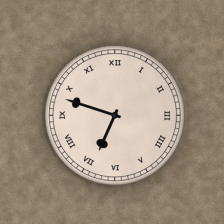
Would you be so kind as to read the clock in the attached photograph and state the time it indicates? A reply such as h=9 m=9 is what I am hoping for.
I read h=6 m=48
